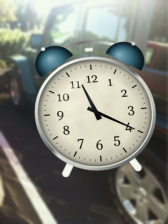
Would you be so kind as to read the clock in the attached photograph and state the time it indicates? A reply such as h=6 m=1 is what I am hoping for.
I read h=11 m=20
